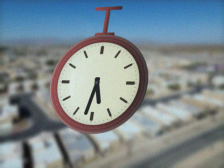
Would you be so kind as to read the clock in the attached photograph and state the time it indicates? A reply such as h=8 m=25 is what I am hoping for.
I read h=5 m=32
